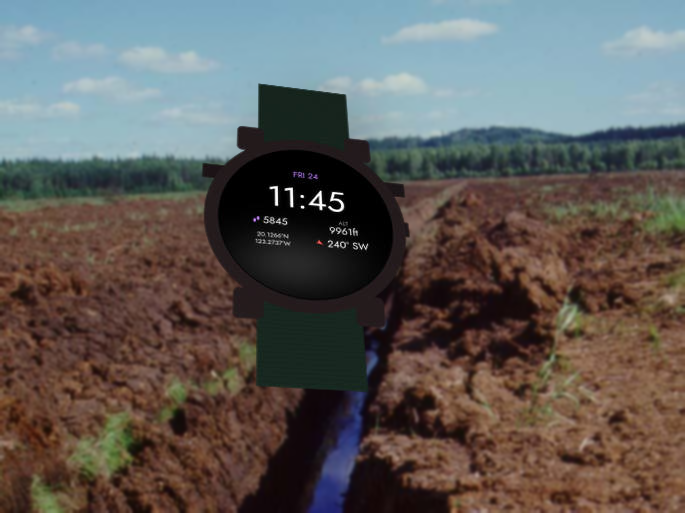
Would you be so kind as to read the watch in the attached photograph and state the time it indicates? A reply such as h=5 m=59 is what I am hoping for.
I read h=11 m=45
